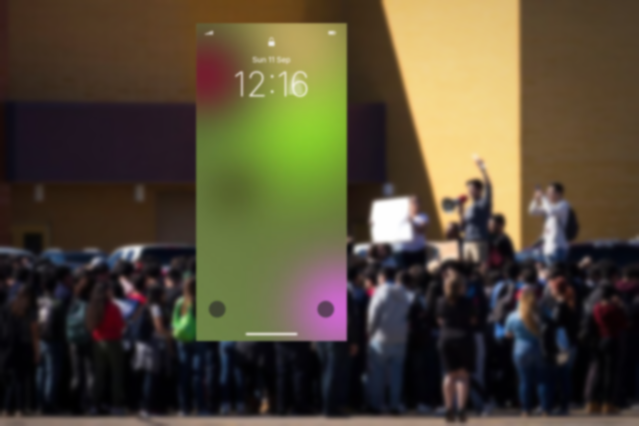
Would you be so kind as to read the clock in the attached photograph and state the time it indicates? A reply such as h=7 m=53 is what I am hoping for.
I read h=12 m=16
